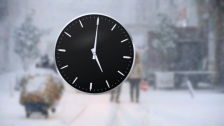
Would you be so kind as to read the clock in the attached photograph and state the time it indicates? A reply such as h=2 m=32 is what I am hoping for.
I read h=5 m=0
